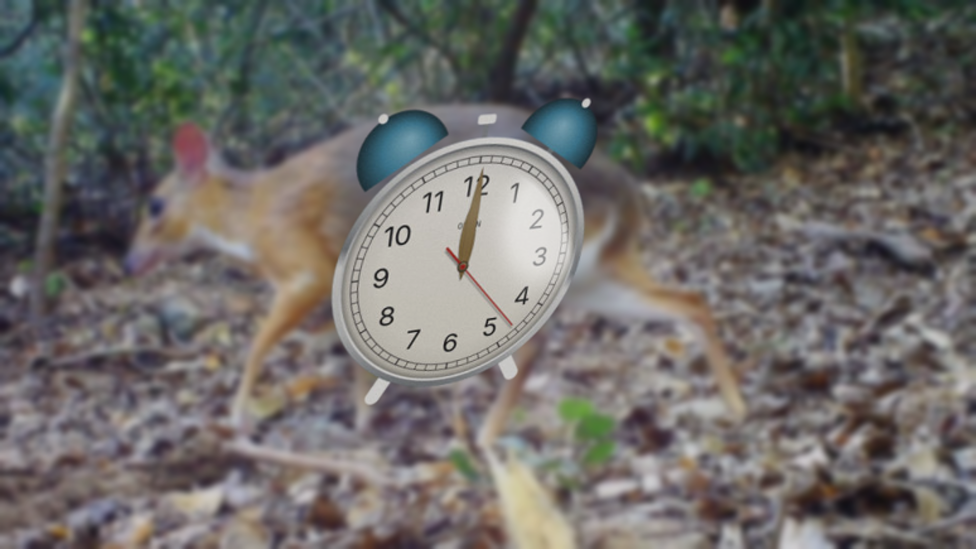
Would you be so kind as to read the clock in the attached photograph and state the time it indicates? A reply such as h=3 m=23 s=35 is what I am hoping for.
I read h=12 m=0 s=23
